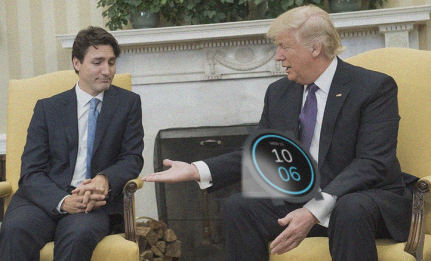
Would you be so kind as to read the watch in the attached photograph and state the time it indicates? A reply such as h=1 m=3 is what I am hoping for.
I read h=10 m=6
